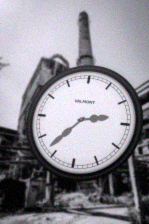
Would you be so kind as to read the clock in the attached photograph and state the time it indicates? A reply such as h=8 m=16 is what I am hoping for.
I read h=2 m=37
